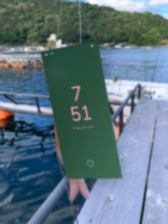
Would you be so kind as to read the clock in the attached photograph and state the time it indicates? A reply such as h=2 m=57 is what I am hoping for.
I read h=7 m=51
